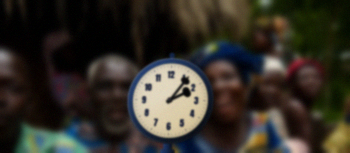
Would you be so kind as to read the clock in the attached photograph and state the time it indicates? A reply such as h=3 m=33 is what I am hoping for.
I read h=2 m=6
